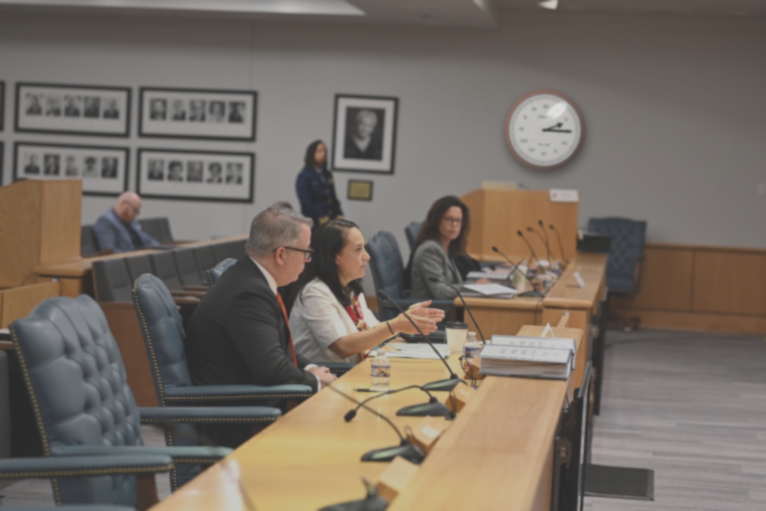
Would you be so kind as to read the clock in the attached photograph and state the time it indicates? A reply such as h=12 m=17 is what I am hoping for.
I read h=2 m=15
